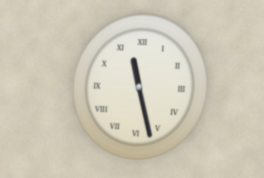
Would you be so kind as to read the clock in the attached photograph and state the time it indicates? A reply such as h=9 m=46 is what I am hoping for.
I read h=11 m=27
